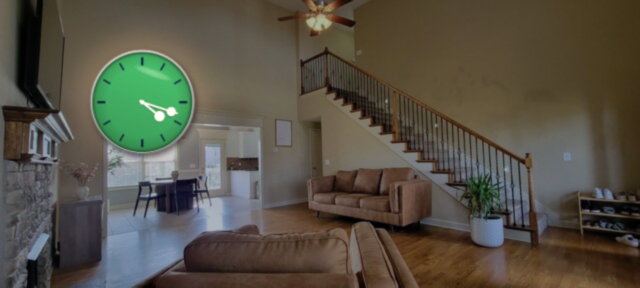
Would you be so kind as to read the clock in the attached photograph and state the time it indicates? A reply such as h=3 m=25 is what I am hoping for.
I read h=4 m=18
